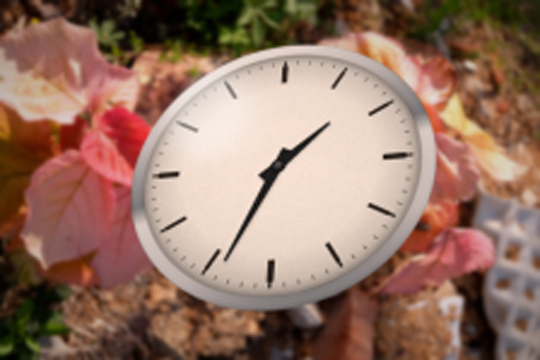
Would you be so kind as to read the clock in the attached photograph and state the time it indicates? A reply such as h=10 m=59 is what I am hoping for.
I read h=1 m=34
